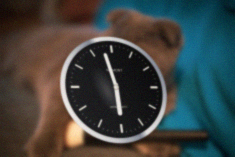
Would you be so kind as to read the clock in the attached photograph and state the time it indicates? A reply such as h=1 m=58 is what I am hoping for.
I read h=5 m=58
